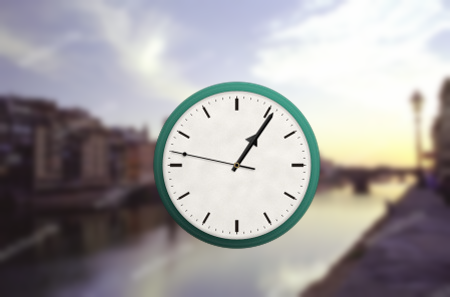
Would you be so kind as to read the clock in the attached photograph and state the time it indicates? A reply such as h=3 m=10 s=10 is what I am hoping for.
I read h=1 m=5 s=47
